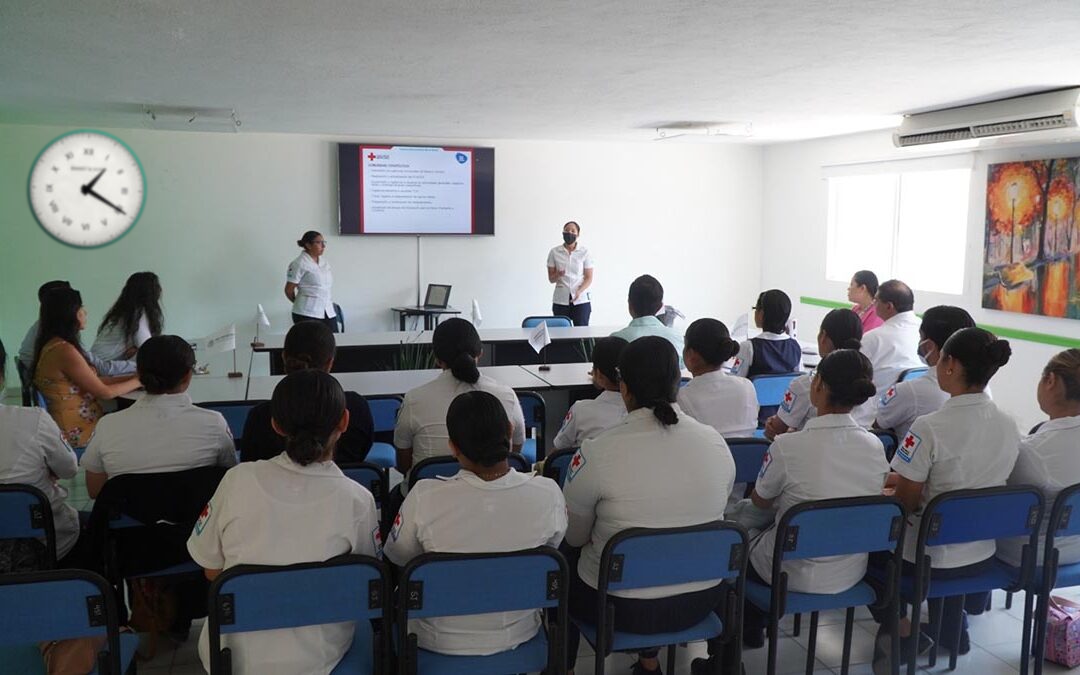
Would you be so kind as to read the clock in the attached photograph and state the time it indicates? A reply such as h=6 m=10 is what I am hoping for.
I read h=1 m=20
